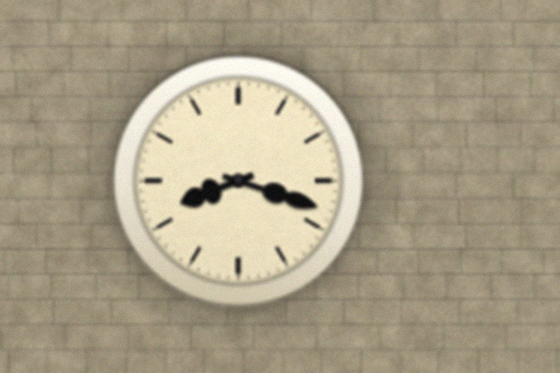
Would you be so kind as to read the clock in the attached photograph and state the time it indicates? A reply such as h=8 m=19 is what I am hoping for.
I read h=8 m=18
